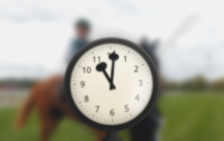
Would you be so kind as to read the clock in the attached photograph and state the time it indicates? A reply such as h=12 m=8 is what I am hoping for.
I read h=11 m=1
